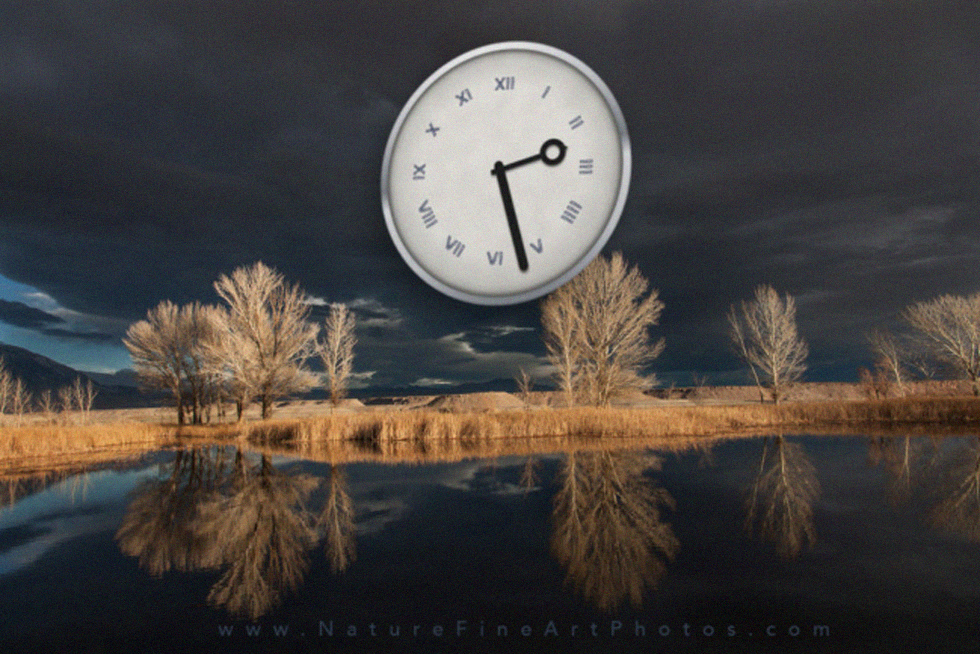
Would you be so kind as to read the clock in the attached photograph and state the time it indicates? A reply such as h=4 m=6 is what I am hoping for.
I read h=2 m=27
